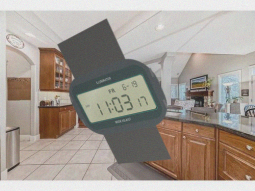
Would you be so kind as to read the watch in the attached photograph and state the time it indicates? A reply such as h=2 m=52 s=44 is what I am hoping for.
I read h=11 m=3 s=17
